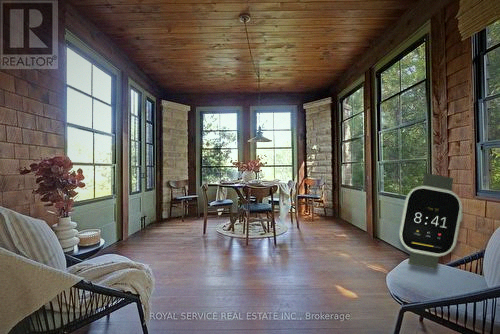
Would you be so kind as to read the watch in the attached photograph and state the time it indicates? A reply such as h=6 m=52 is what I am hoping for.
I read h=8 m=41
